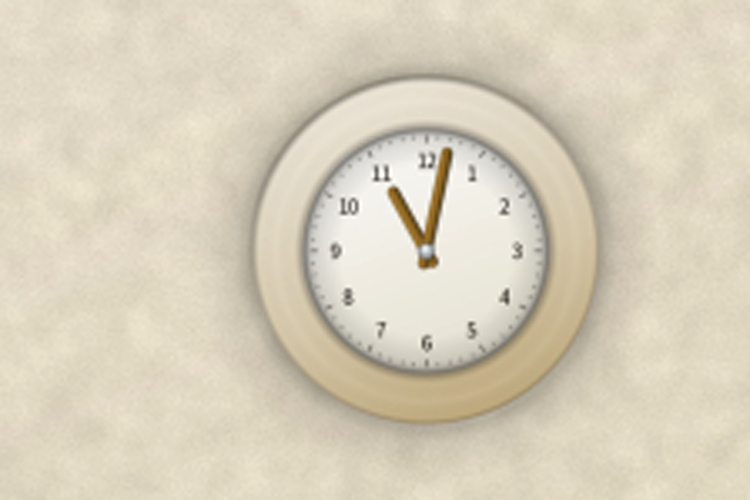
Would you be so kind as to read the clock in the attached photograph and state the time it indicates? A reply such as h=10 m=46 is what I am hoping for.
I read h=11 m=2
